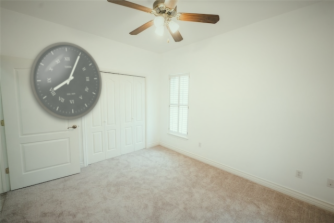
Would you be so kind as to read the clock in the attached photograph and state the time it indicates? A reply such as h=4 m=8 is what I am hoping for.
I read h=8 m=5
